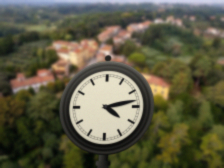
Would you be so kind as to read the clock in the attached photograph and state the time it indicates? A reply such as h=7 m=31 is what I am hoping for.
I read h=4 m=13
